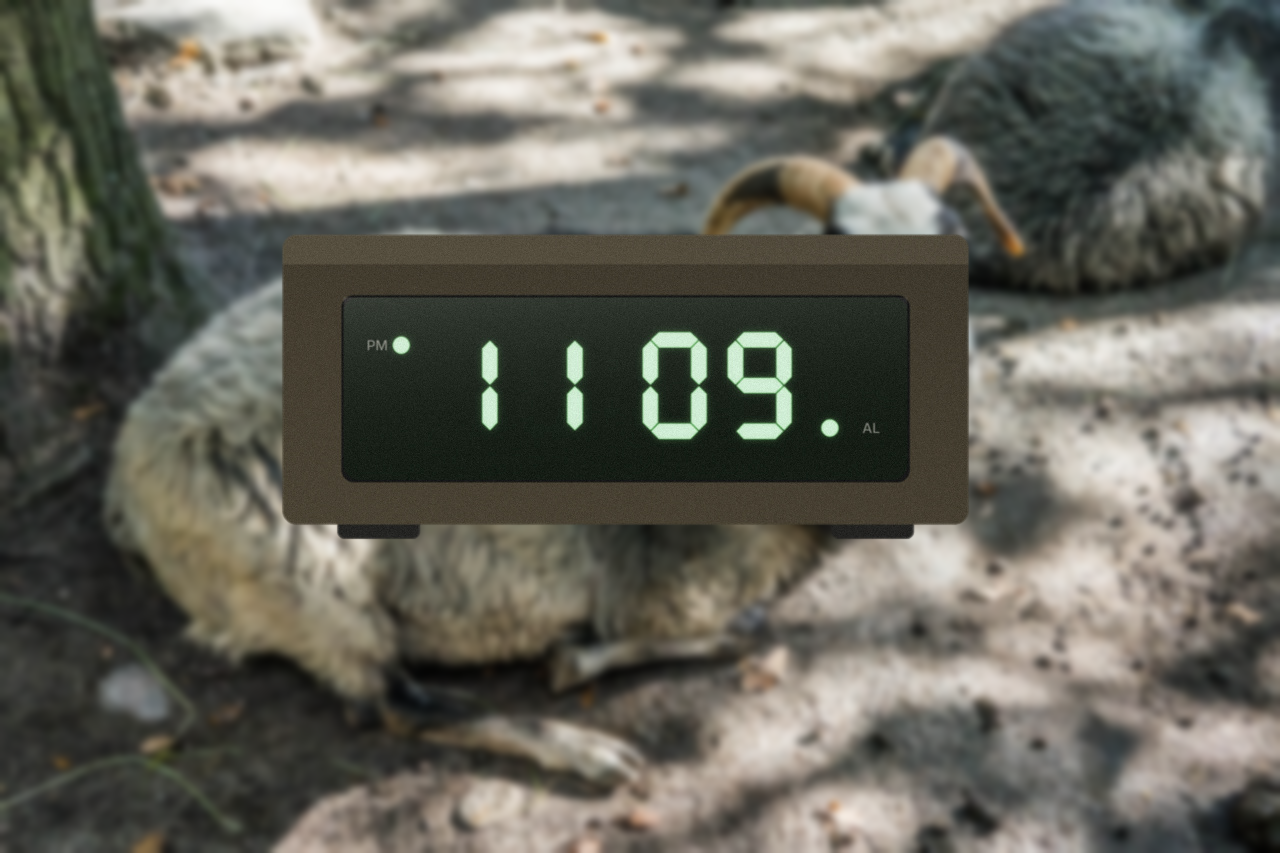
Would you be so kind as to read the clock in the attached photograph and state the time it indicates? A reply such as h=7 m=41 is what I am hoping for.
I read h=11 m=9
